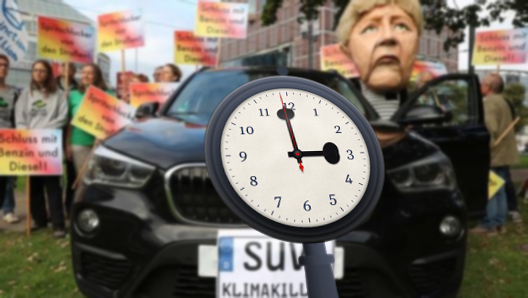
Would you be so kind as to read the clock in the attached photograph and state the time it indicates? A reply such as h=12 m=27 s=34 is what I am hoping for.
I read h=2 m=58 s=59
